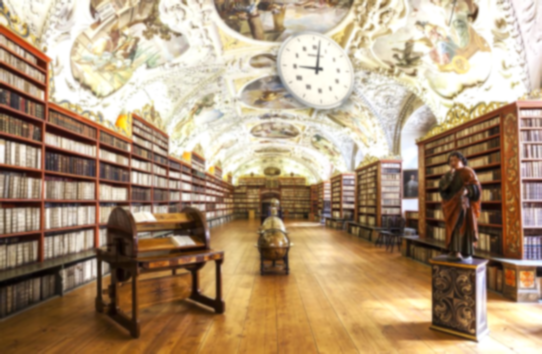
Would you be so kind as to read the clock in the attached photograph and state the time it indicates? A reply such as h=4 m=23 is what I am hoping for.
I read h=9 m=2
